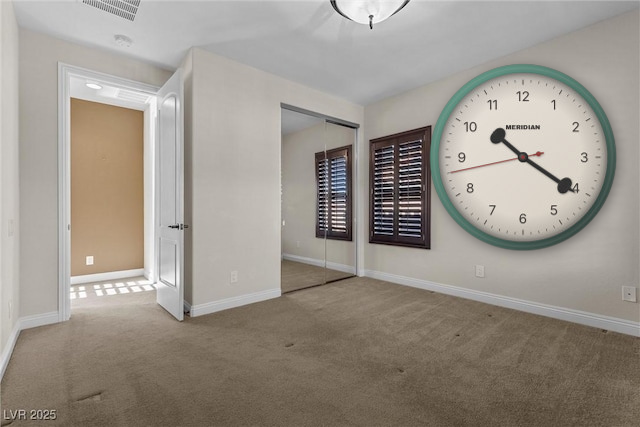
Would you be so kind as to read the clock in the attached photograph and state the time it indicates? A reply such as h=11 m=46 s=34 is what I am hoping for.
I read h=10 m=20 s=43
